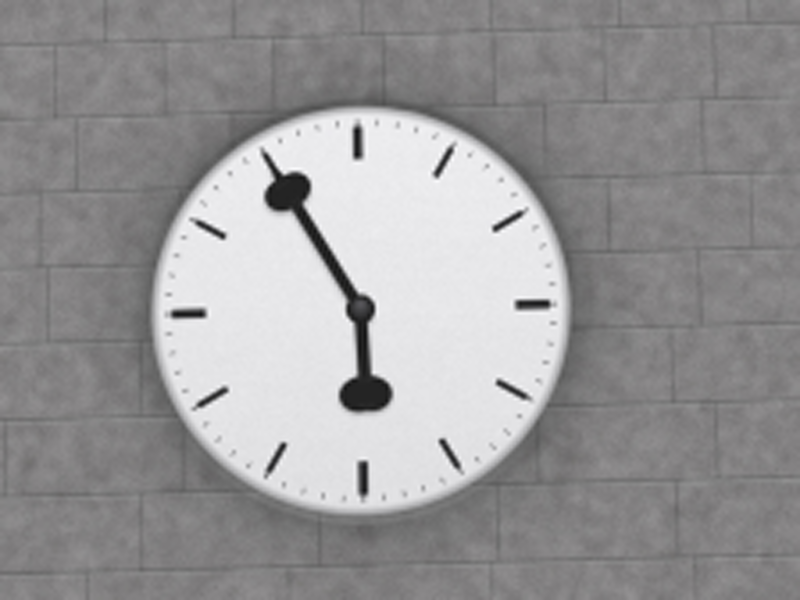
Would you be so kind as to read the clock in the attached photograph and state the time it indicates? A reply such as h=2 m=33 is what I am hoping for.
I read h=5 m=55
